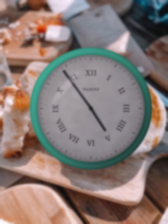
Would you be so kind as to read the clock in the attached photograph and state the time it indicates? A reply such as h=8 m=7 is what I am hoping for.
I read h=4 m=54
